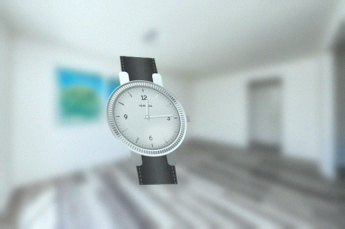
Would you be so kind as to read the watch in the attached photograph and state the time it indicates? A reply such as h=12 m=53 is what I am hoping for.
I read h=12 m=14
